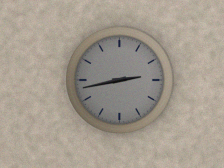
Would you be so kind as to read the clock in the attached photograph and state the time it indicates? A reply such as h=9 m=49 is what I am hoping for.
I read h=2 m=43
